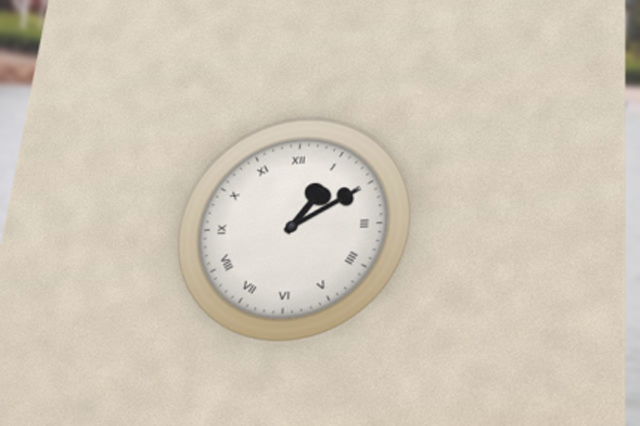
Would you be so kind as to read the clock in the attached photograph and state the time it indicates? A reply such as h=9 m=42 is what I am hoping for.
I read h=1 m=10
